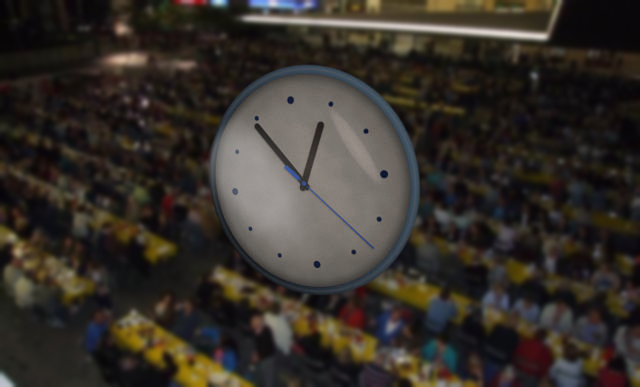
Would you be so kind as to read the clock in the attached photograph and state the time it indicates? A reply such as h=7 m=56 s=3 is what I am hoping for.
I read h=12 m=54 s=23
